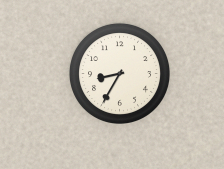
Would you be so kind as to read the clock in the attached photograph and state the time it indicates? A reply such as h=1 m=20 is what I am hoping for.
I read h=8 m=35
